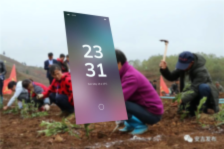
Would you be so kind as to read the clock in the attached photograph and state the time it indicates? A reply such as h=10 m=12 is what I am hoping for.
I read h=23 m=31
